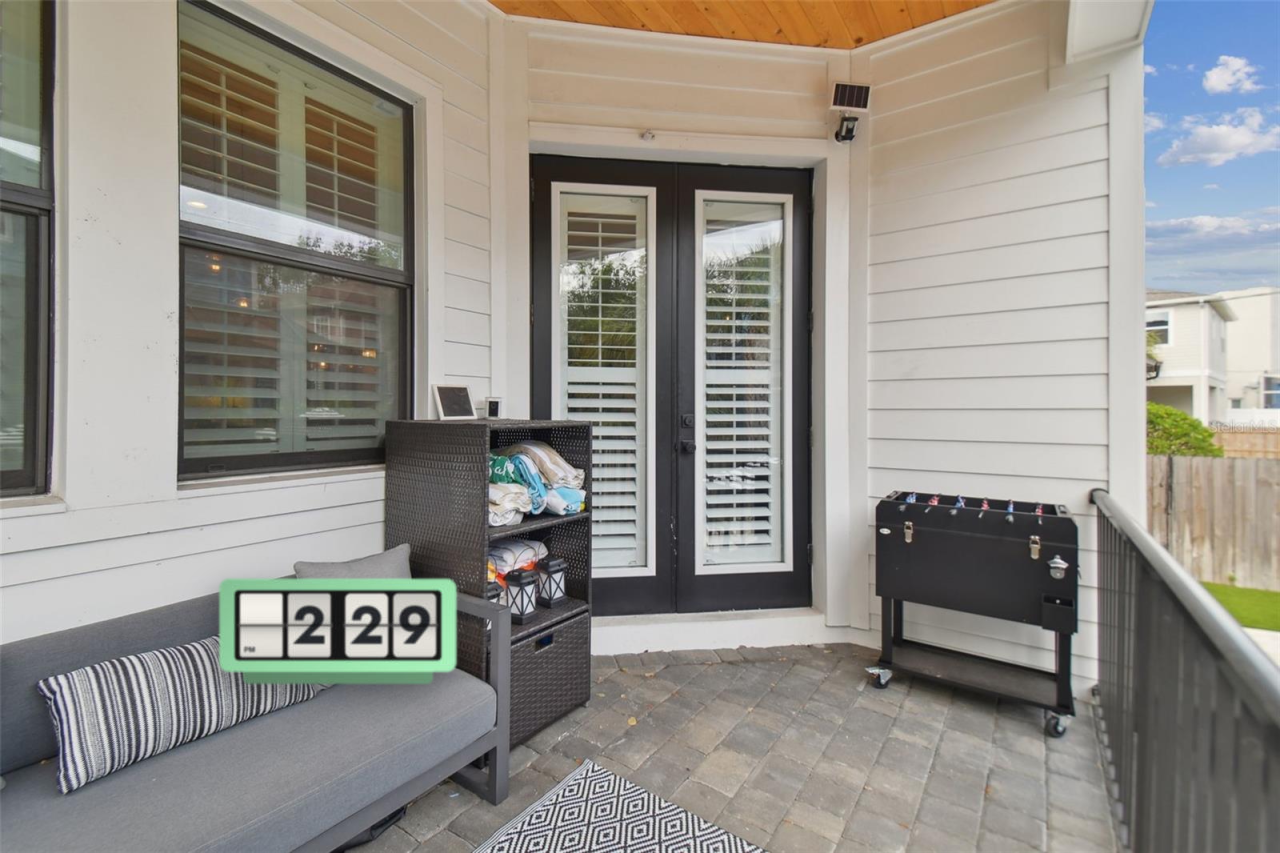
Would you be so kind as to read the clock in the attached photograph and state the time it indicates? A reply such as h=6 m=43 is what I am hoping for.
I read h=2 m=29
